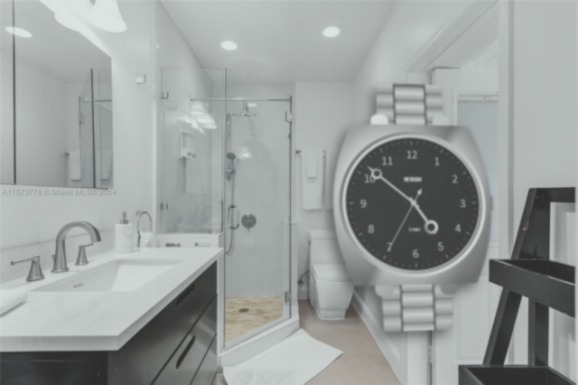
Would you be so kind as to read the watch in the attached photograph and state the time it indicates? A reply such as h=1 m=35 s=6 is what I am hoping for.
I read h=4 m=51 s=35
